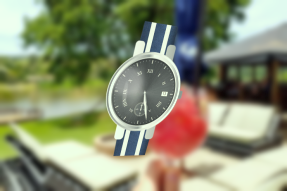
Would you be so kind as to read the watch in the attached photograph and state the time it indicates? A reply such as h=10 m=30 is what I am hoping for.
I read h=5 m=27
